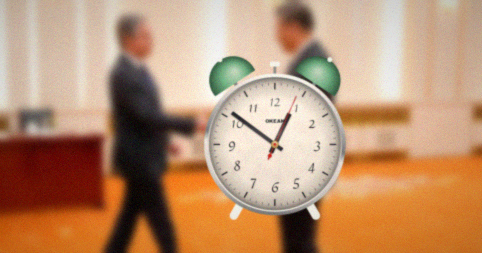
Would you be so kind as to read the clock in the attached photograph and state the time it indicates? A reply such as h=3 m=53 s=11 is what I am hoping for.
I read h=12 m=51 s=4
